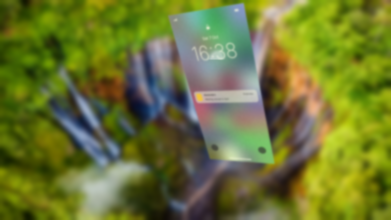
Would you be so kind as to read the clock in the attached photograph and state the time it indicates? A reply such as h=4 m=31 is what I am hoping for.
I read h=16 m=38
